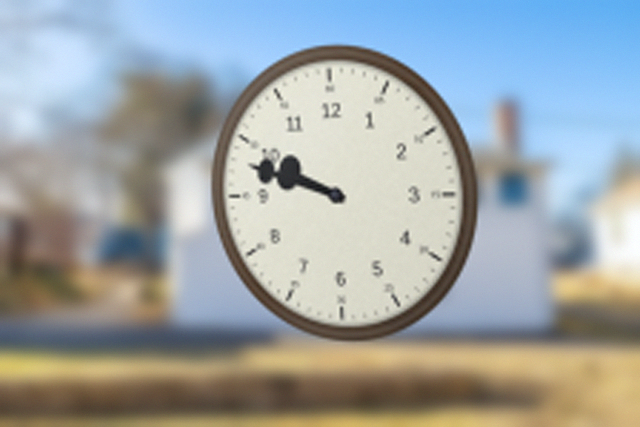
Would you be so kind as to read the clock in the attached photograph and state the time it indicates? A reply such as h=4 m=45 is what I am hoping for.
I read h=9 m=48
